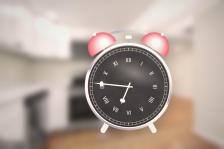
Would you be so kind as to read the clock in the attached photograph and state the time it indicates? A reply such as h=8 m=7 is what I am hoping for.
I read h=6 m=46
